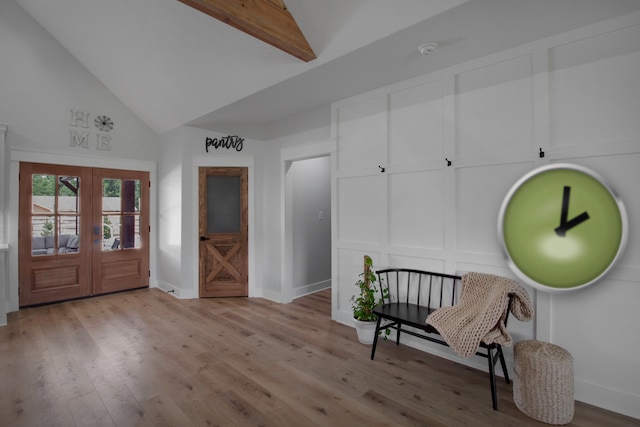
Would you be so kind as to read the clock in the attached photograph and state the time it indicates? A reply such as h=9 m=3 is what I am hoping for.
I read h=2 m=1
